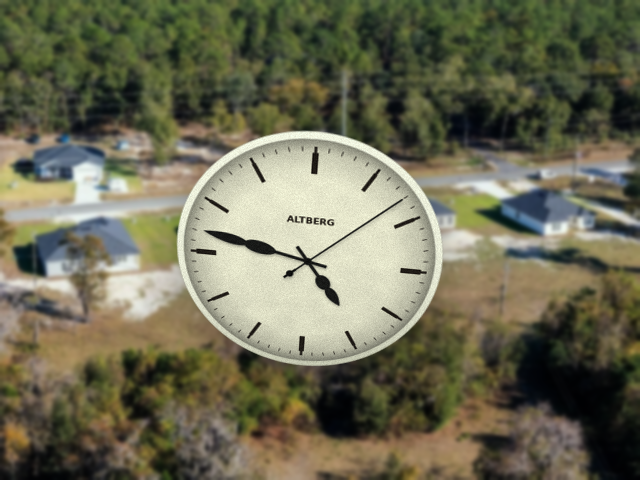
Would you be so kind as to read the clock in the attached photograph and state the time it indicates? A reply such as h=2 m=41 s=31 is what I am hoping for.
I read h=4 m=47 s=8
